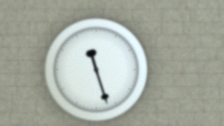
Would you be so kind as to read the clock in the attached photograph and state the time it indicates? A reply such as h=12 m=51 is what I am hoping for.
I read h=11 m=27
